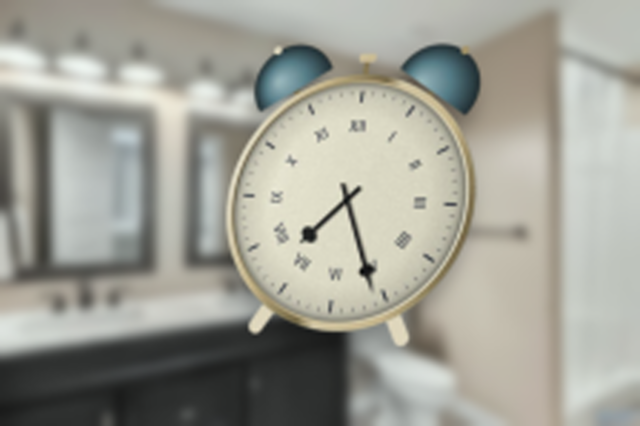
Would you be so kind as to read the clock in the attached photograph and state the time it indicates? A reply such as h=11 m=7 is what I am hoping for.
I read h=7 m=26
